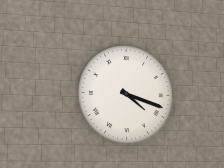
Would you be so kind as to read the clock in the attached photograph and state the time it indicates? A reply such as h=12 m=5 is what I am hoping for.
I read h=4 m=18
